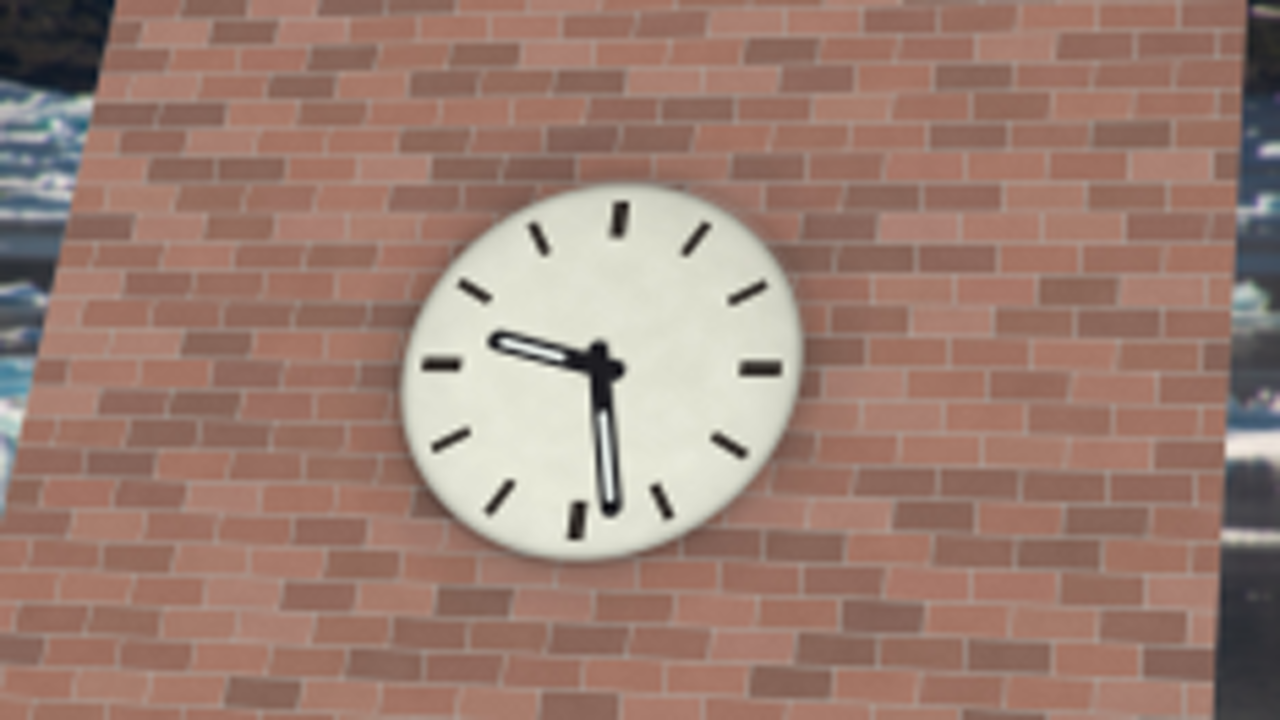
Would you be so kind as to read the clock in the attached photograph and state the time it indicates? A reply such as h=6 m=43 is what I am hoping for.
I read h=9 m=28
